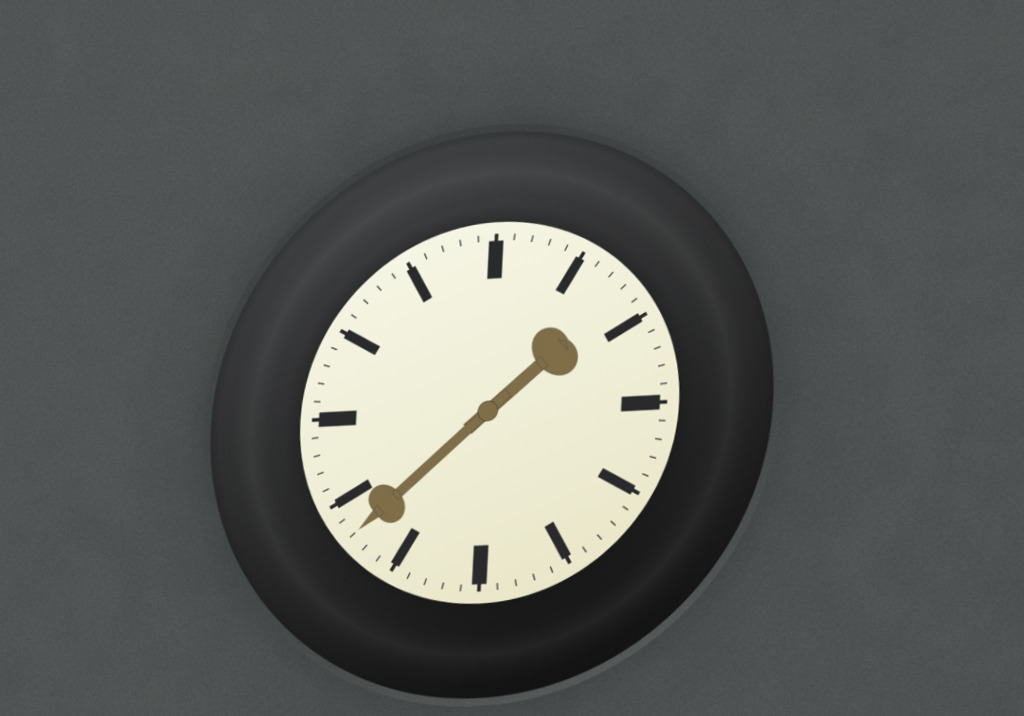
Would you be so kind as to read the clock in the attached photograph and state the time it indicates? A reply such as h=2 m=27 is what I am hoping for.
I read h=1 m=38
